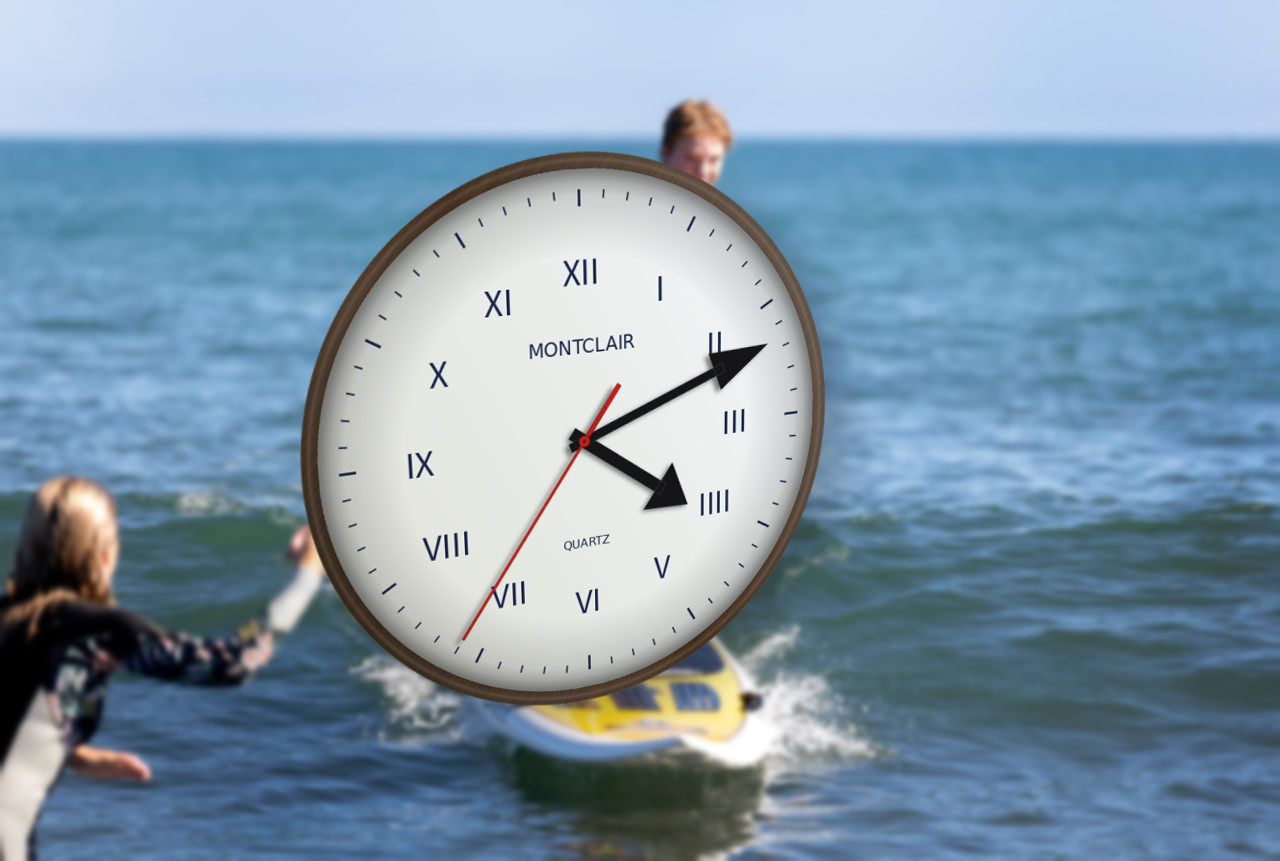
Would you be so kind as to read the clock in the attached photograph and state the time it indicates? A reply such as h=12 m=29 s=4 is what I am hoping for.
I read h=4 m=11 s=36
